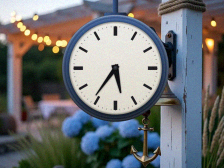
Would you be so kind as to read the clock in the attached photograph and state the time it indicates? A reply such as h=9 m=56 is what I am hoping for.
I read h=5 m=36
